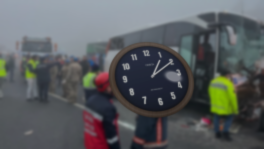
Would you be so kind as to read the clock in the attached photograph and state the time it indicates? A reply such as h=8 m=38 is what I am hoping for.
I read h=1 m=10
